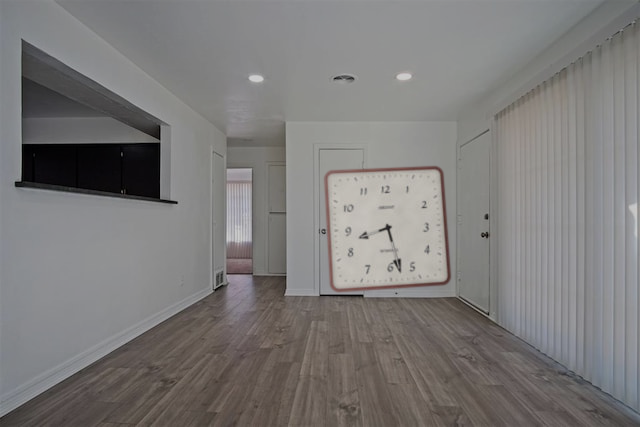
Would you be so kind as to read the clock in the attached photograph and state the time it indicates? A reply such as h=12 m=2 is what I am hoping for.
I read h=8 m=28
